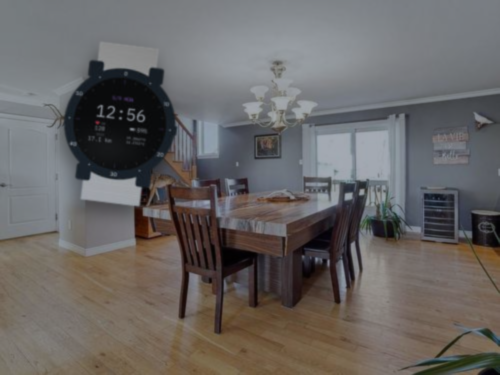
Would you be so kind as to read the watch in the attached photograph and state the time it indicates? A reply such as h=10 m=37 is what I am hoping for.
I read h=12 m=56
